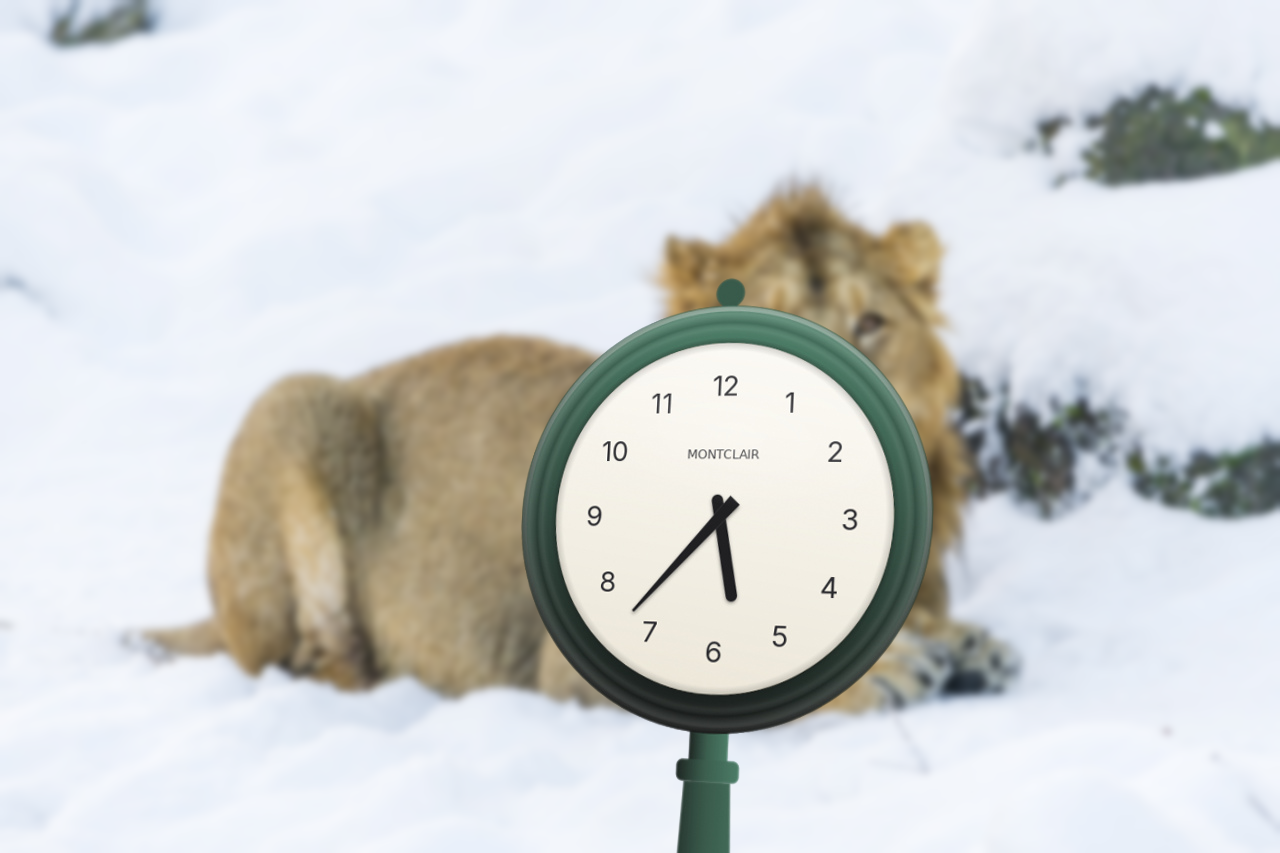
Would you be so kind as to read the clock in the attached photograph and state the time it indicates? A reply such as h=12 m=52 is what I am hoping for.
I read h=5 m=37
